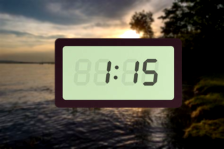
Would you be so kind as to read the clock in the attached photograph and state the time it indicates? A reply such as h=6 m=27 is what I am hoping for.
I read h=1 m=15
